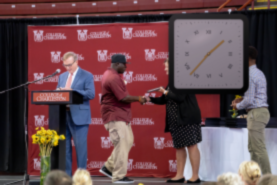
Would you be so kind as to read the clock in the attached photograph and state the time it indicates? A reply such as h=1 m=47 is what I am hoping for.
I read h=1 m=37
